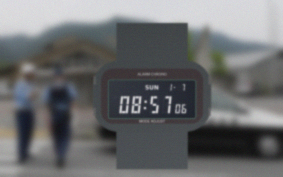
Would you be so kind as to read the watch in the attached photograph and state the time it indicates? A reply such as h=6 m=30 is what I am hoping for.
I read h=8 m=57
